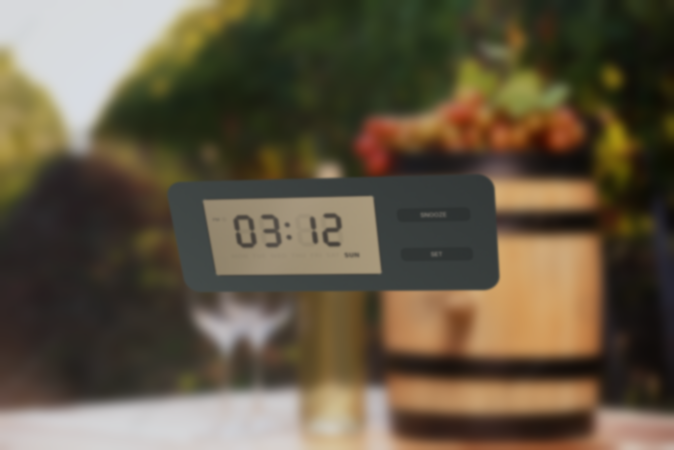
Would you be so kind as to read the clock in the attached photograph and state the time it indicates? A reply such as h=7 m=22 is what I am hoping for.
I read h=3 m=12
